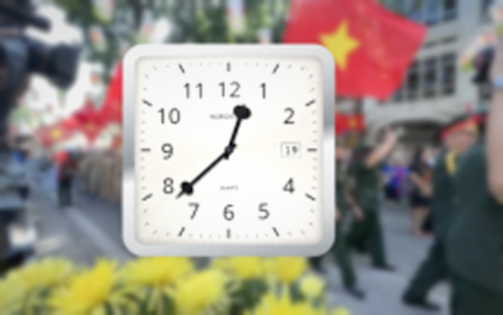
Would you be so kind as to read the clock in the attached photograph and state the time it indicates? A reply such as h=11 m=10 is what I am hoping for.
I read h=12 m=38
